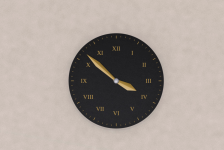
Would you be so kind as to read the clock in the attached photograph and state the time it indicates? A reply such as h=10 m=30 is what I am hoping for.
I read h=3 m=52
